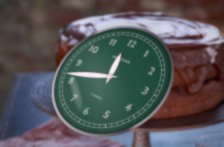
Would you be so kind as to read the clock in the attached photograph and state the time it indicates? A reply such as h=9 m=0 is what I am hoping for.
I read h=11 m=42
